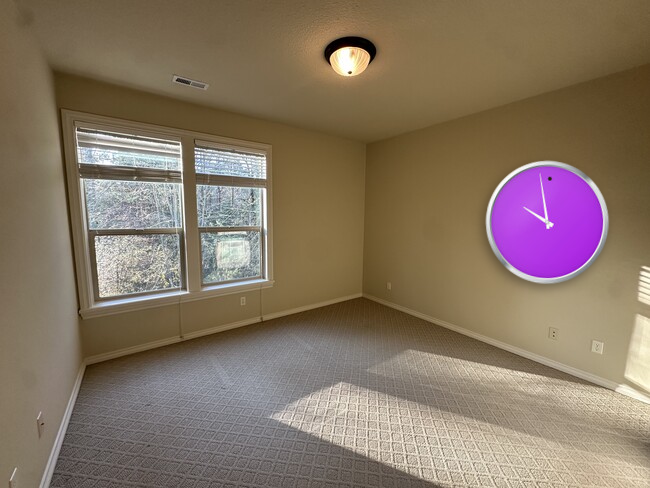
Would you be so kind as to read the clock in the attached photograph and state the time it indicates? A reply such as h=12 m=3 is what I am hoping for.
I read h=9 m=58
